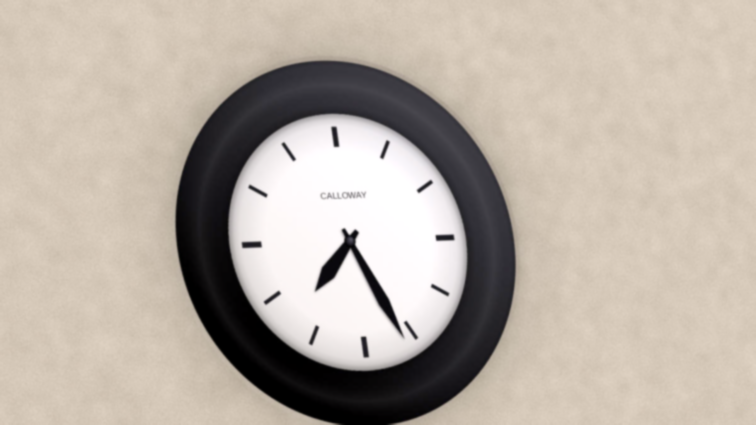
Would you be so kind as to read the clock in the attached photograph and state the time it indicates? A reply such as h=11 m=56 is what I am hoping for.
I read h=7 m=26
